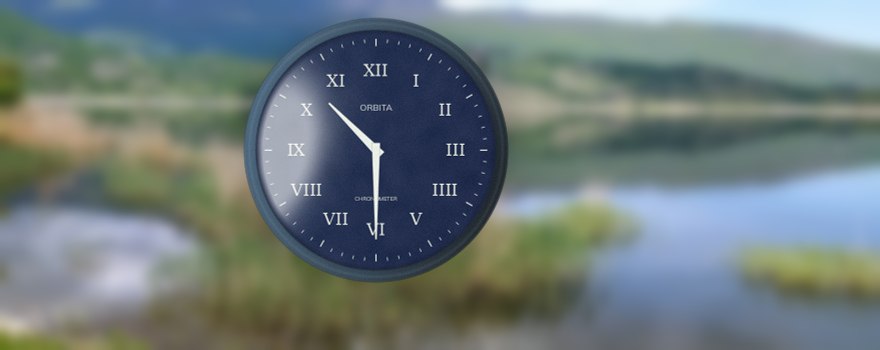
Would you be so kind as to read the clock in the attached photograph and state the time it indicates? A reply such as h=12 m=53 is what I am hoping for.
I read h=10 m=30
